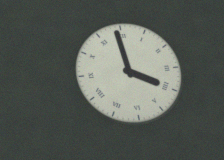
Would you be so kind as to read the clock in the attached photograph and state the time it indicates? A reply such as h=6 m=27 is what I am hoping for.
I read h=3 m=59
